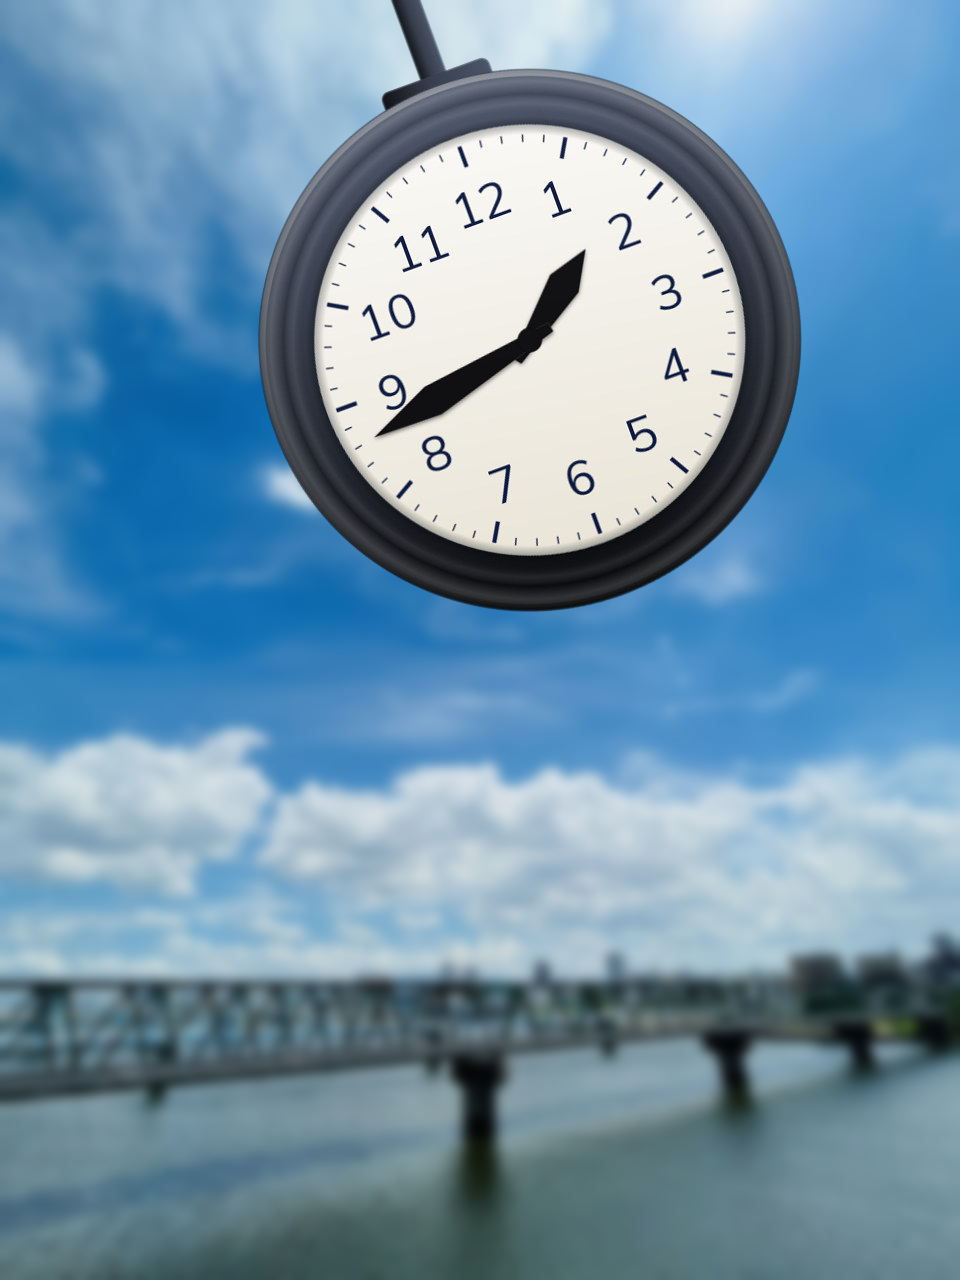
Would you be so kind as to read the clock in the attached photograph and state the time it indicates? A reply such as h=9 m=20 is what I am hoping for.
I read h=1 m=43
